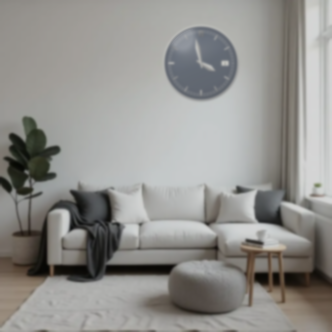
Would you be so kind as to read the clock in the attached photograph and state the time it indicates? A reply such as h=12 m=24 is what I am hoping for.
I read h=3 m=58
